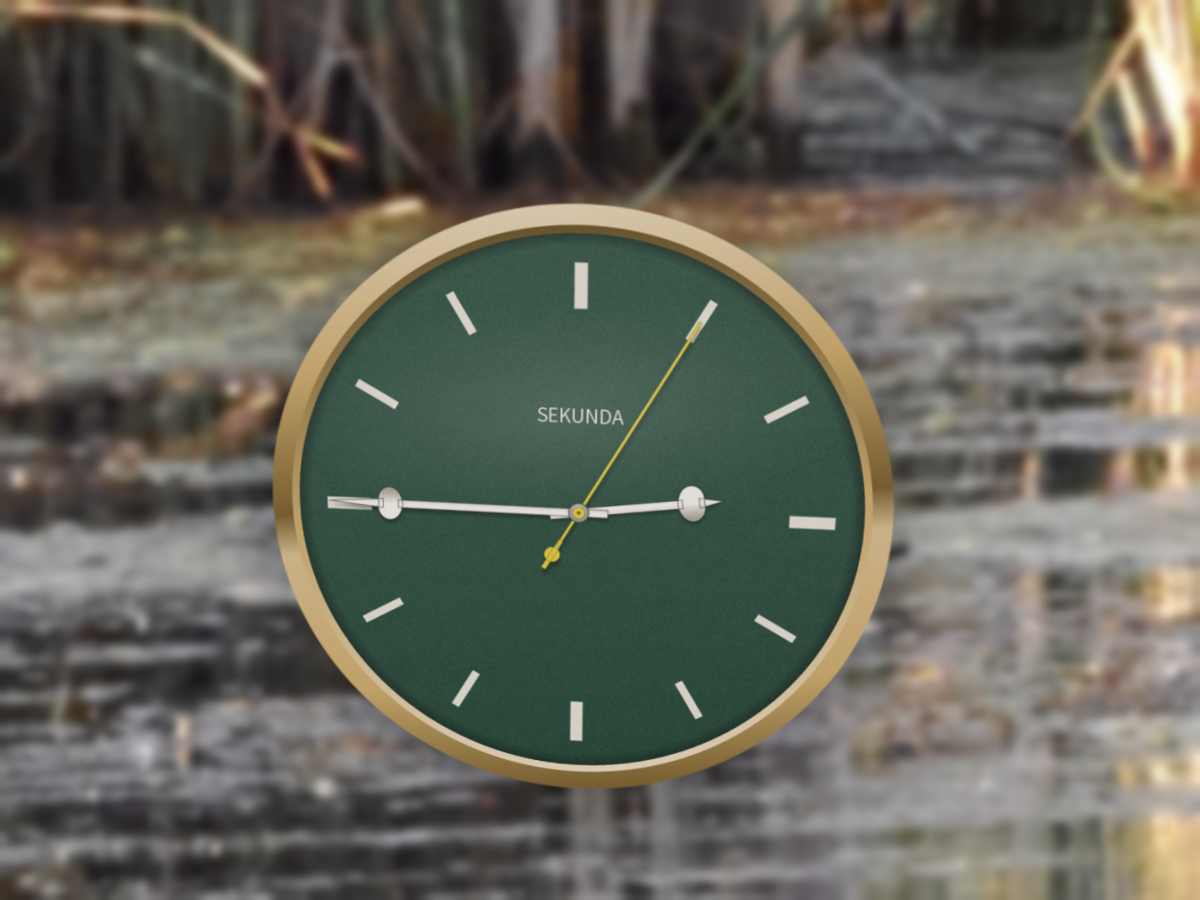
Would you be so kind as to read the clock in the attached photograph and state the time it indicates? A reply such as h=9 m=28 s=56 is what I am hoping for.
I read h=2 m=45 s=5
